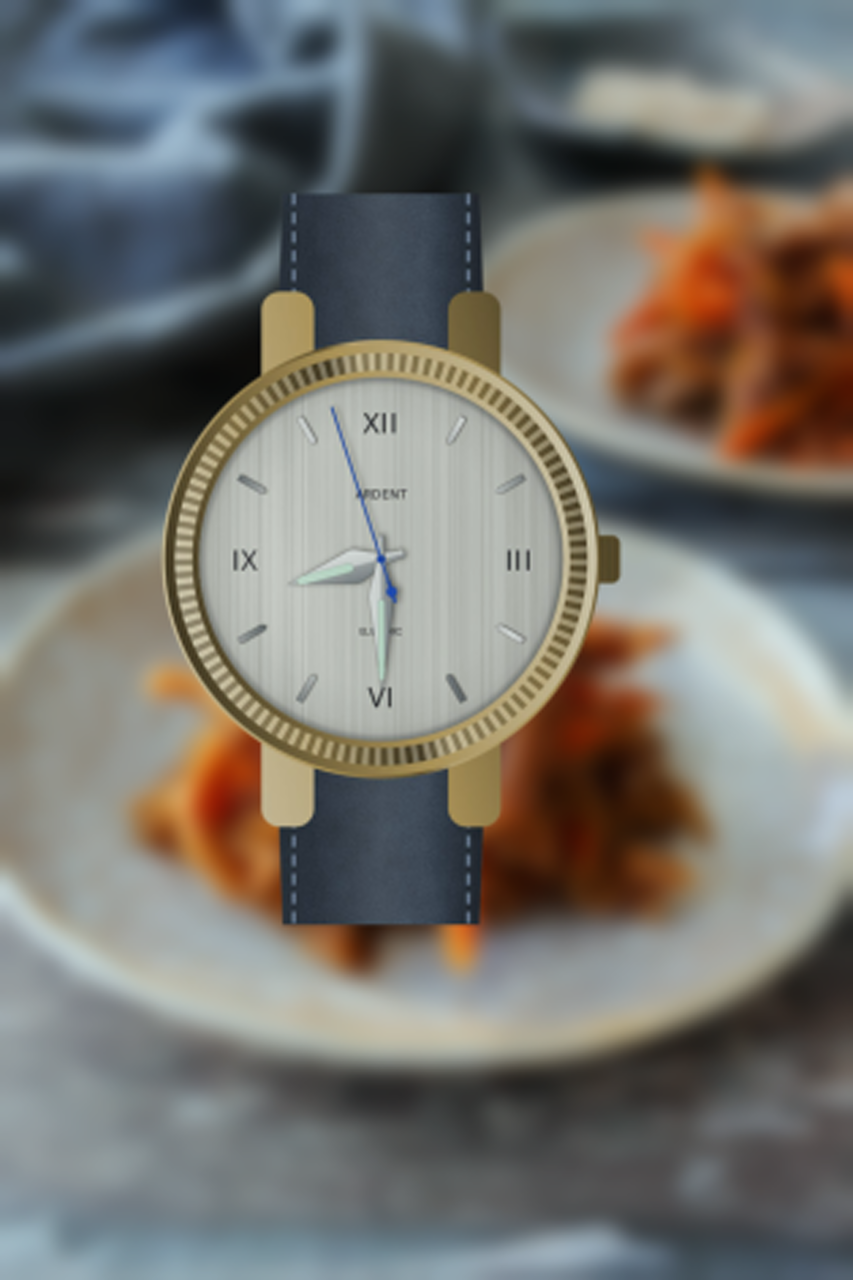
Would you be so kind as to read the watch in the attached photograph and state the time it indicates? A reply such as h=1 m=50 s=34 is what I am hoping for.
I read h=8 m=29 s=57
